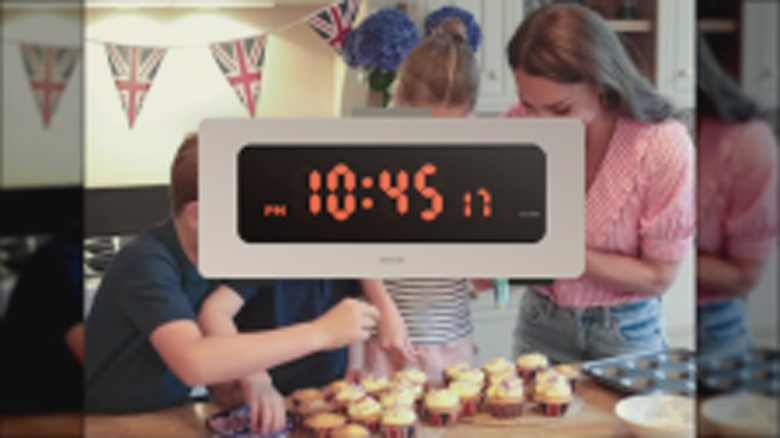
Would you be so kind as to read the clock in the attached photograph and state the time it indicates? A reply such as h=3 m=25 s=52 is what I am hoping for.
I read h=10 m=45 s=17
